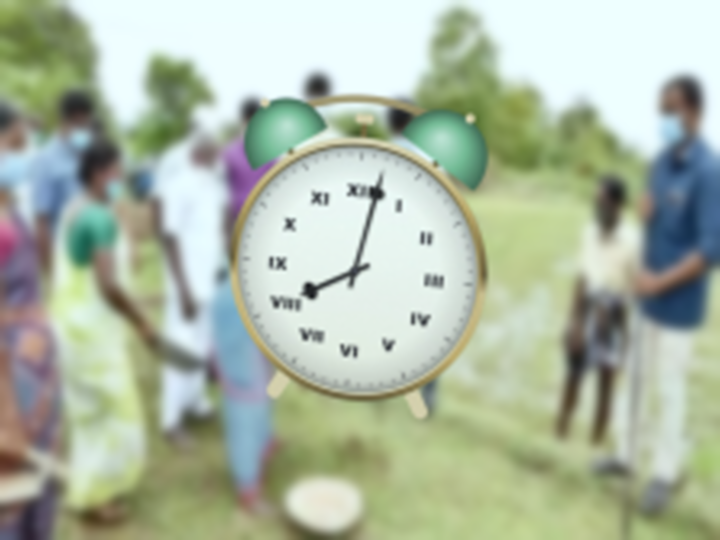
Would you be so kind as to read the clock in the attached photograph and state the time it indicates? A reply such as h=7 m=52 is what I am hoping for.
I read h=8 m=2
